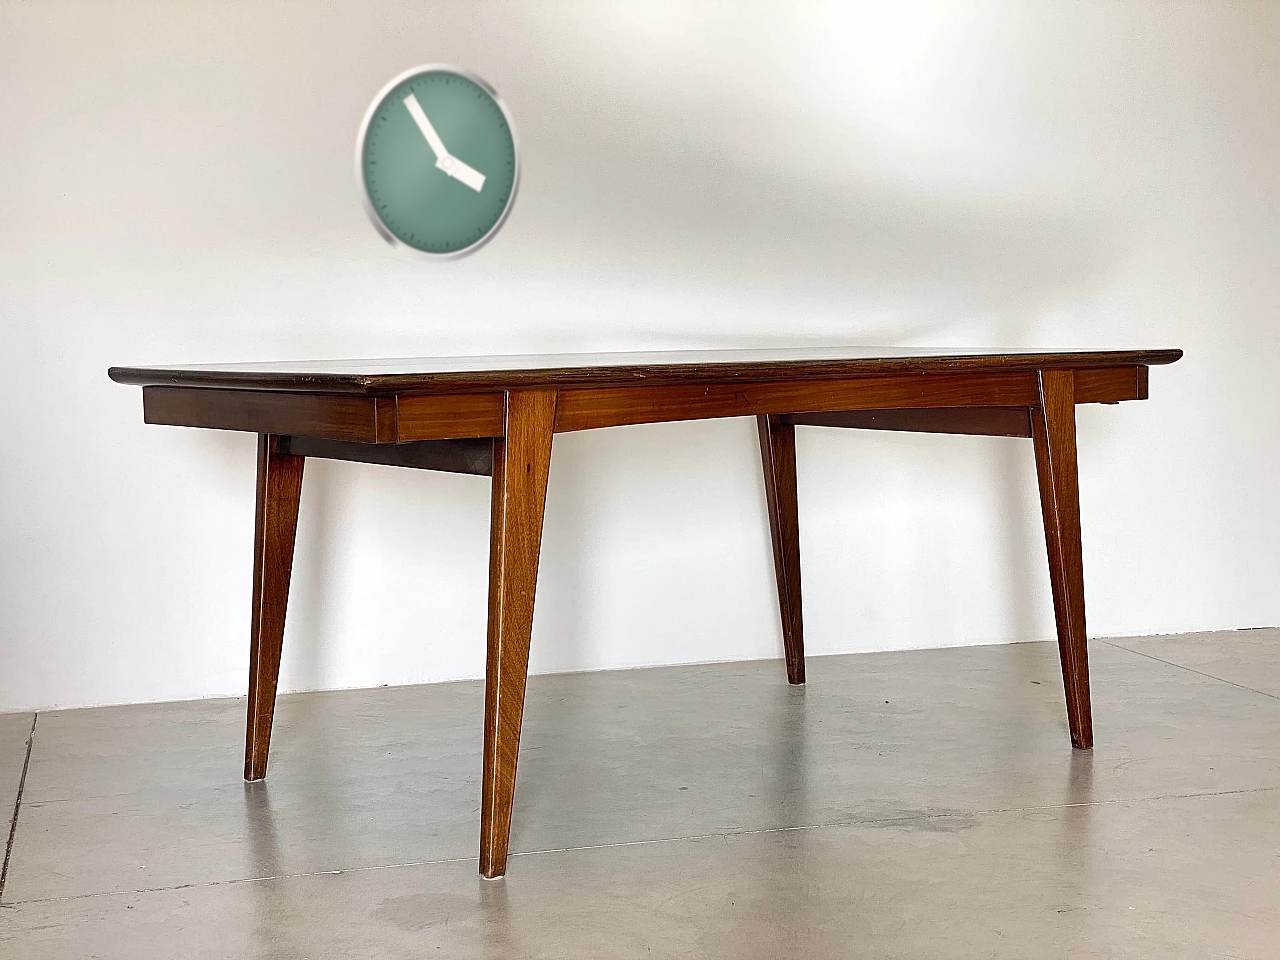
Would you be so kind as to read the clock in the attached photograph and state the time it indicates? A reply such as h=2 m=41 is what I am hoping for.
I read h=3 m=54
